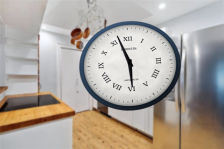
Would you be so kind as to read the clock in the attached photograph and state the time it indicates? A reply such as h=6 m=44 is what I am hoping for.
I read h=5 m=57
